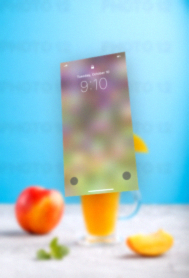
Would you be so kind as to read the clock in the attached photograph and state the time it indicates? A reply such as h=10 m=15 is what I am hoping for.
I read h=9 m=10
